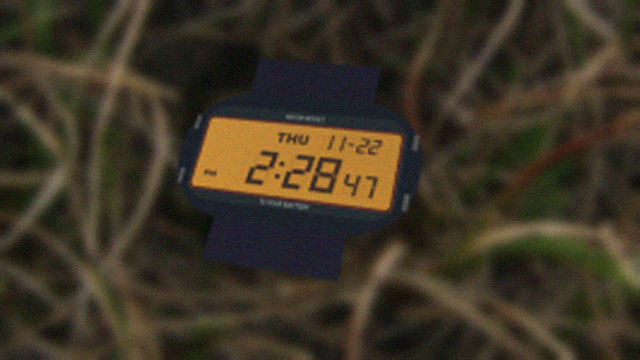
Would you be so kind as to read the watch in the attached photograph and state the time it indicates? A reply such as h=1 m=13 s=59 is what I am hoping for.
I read h=2 m=28 s=47
